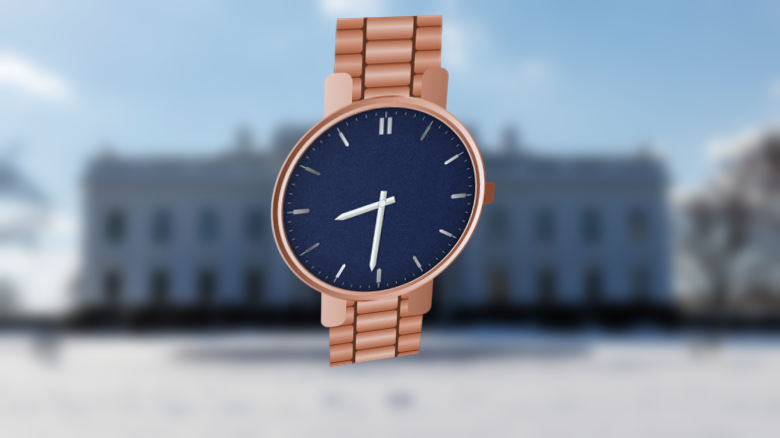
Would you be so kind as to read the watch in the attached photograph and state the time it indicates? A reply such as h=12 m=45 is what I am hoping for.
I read h=8 m=31
